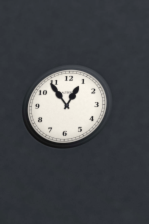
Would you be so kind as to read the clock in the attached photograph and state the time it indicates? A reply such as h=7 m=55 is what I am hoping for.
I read h=12 m=54
